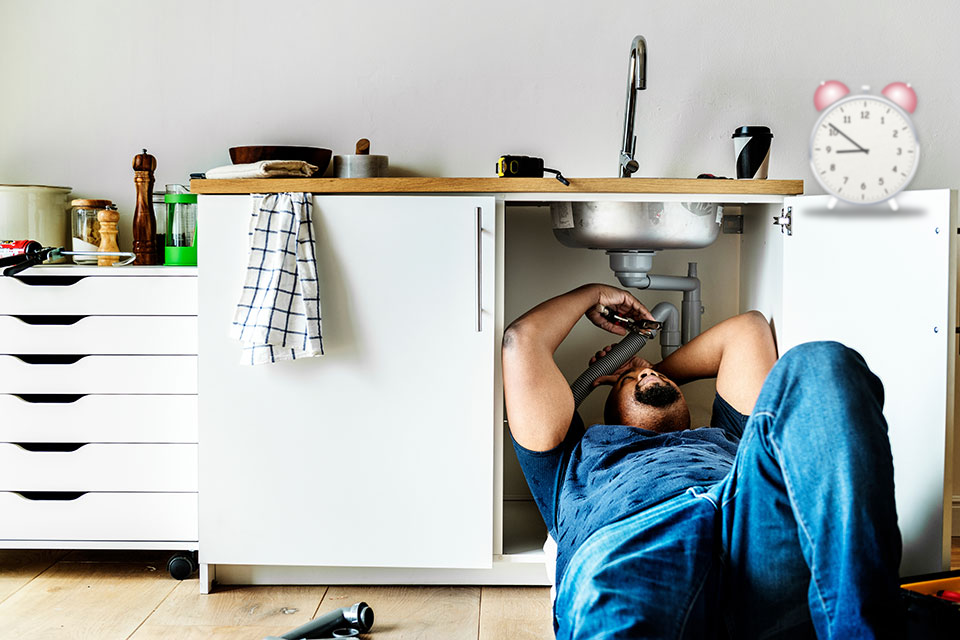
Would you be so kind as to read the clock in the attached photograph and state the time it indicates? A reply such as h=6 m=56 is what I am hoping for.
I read h=8 m=51
